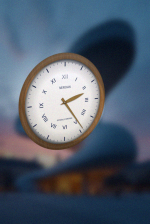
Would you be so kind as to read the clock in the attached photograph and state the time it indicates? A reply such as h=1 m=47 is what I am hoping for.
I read h=2 m=24
